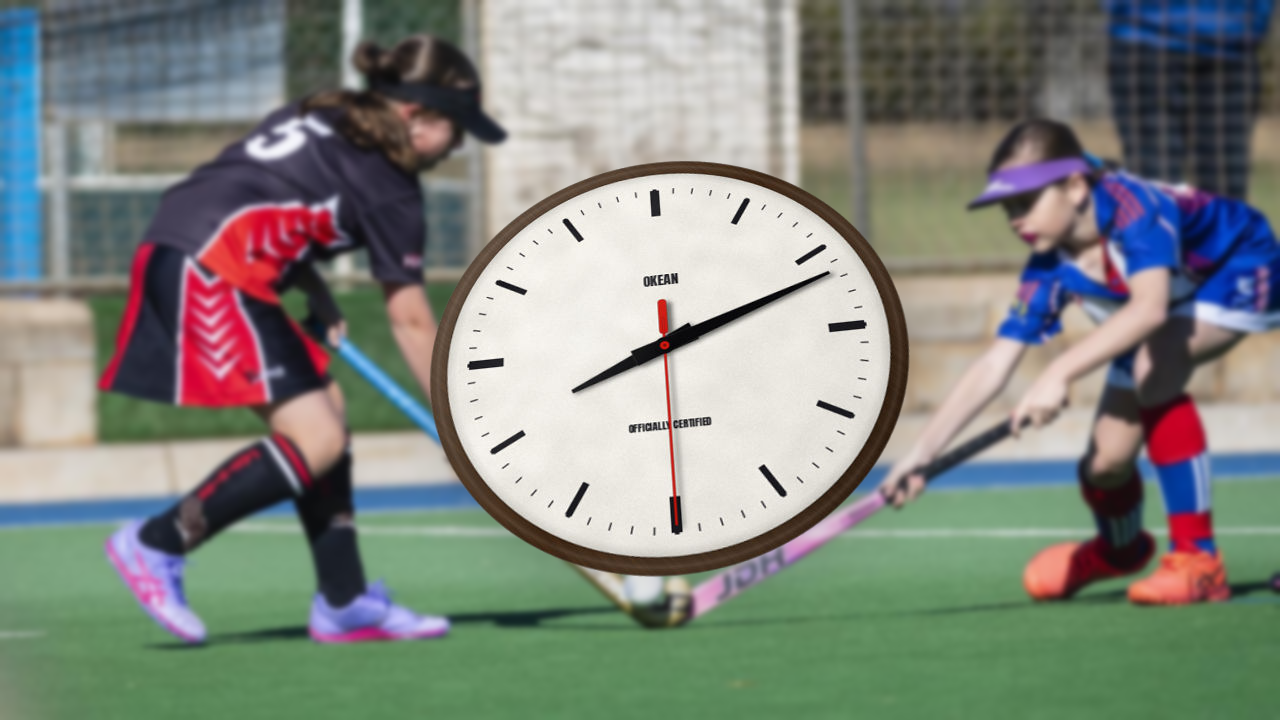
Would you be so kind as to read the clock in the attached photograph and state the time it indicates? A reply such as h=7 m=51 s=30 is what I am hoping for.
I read h=8 m=11 s=30
